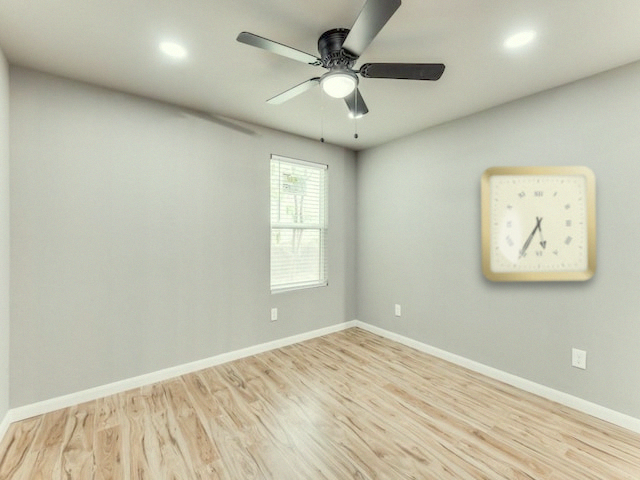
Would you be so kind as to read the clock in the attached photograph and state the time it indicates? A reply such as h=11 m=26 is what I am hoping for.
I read h=5 m=35
